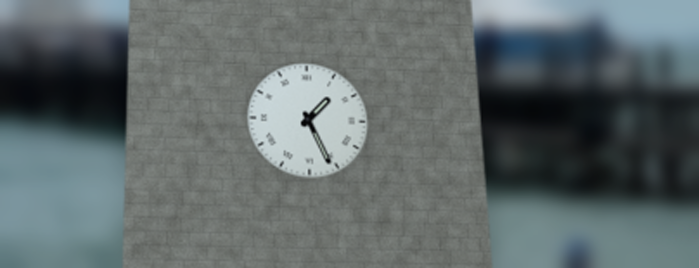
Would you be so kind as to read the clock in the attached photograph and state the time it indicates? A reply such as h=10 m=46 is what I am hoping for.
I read h=1 m=26
